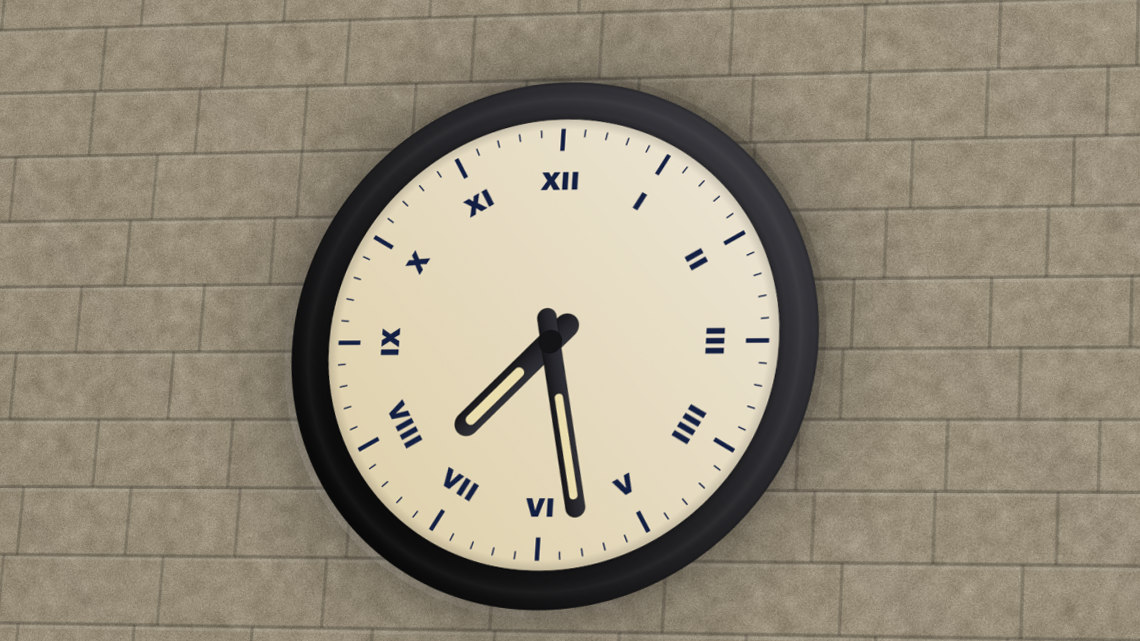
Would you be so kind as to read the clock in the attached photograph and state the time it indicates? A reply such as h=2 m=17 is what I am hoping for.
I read h=7 m=28
